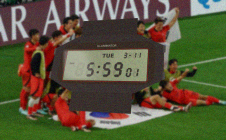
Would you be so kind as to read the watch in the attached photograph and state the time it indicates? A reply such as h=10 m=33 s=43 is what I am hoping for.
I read h=5 m=59 s=1
